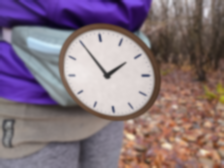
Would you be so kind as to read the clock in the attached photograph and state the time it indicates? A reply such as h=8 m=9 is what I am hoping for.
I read h=1 m=55
